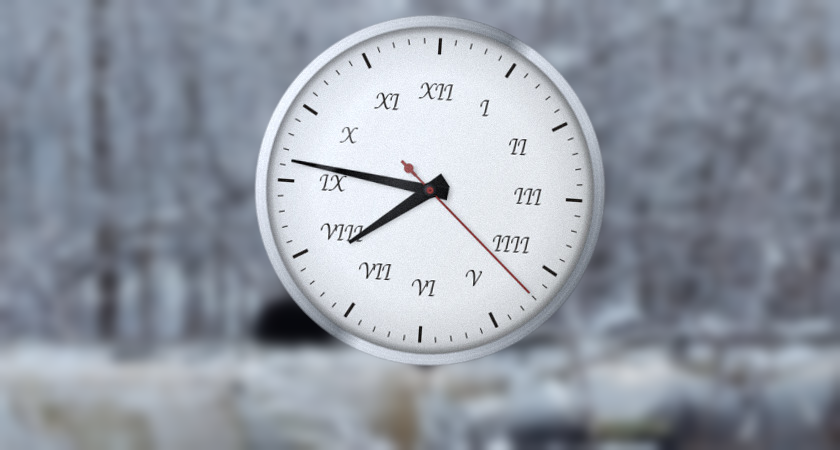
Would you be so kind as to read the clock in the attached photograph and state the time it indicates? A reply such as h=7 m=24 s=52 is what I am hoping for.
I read h=7 m=46 s=22
